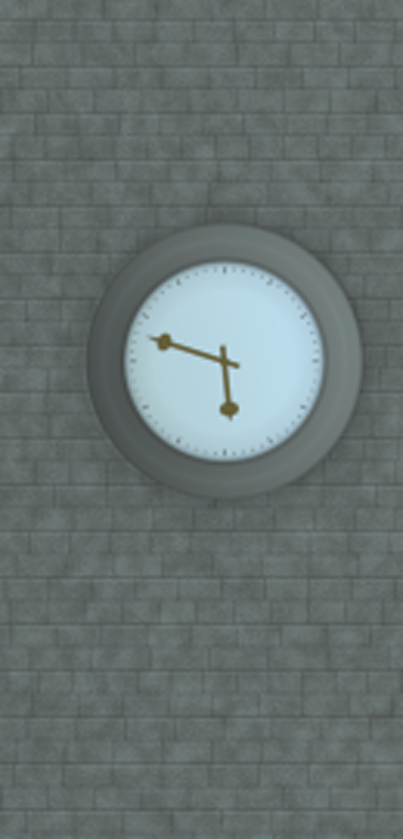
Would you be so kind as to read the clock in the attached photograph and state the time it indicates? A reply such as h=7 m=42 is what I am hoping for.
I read h=5 m=48
